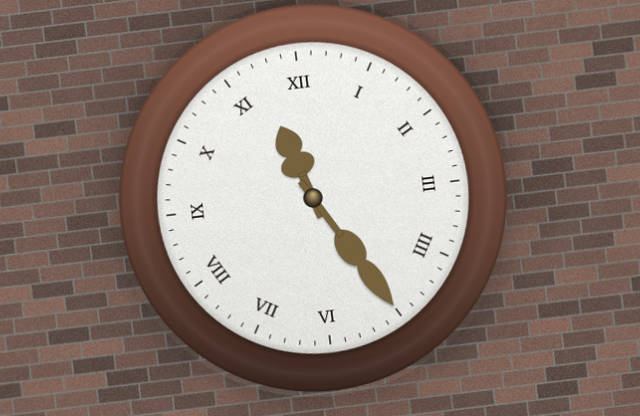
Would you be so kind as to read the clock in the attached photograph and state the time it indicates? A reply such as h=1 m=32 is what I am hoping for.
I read h=11 m=25
